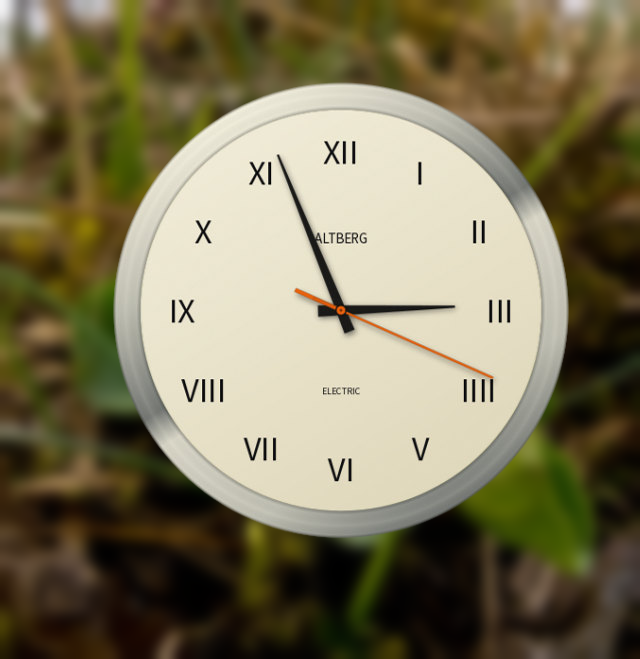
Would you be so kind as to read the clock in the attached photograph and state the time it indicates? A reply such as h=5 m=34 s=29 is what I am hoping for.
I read h=2 m=56 s=19
